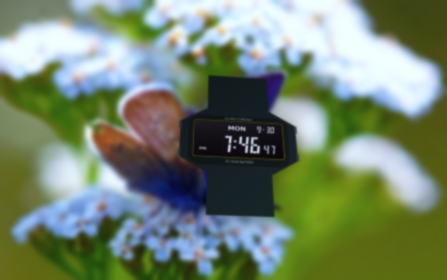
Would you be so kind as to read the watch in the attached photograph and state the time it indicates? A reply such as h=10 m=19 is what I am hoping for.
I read h=7 m=46
